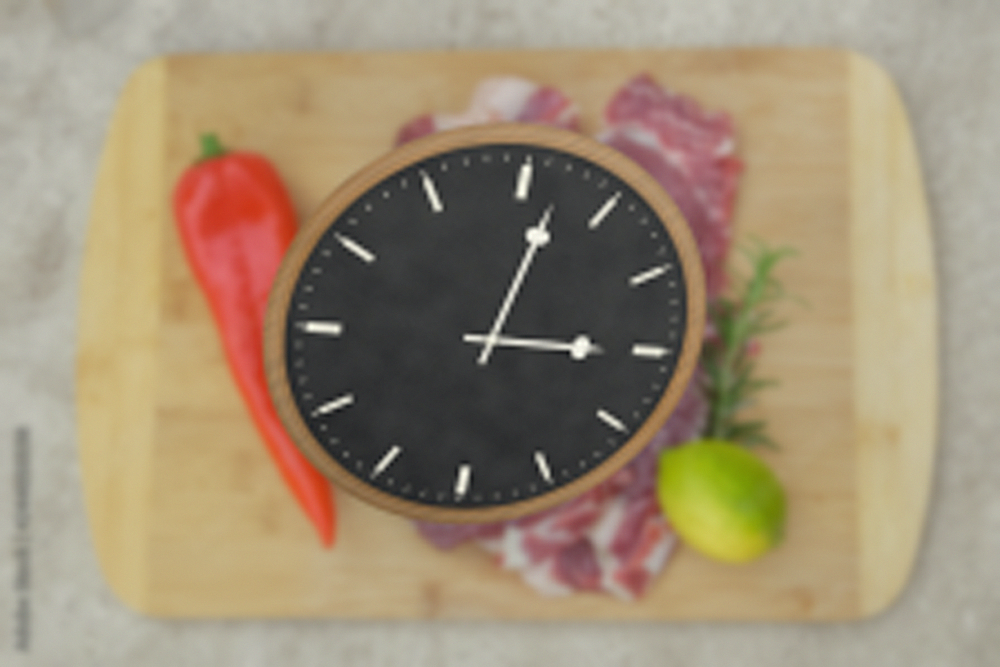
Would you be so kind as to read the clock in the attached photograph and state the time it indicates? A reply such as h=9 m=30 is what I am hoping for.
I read h=3 m=2
